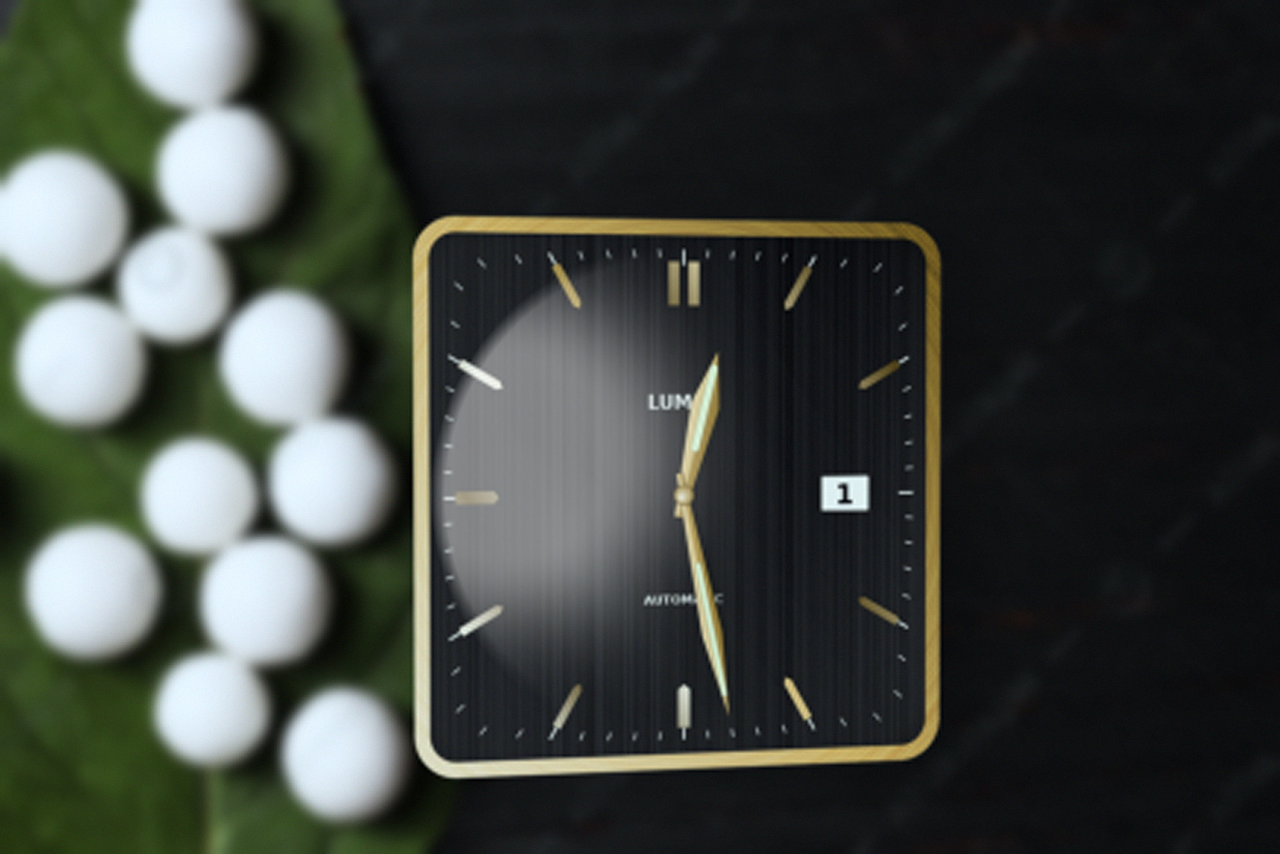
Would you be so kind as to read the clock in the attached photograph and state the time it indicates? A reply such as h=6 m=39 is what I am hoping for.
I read h=12 m=28
